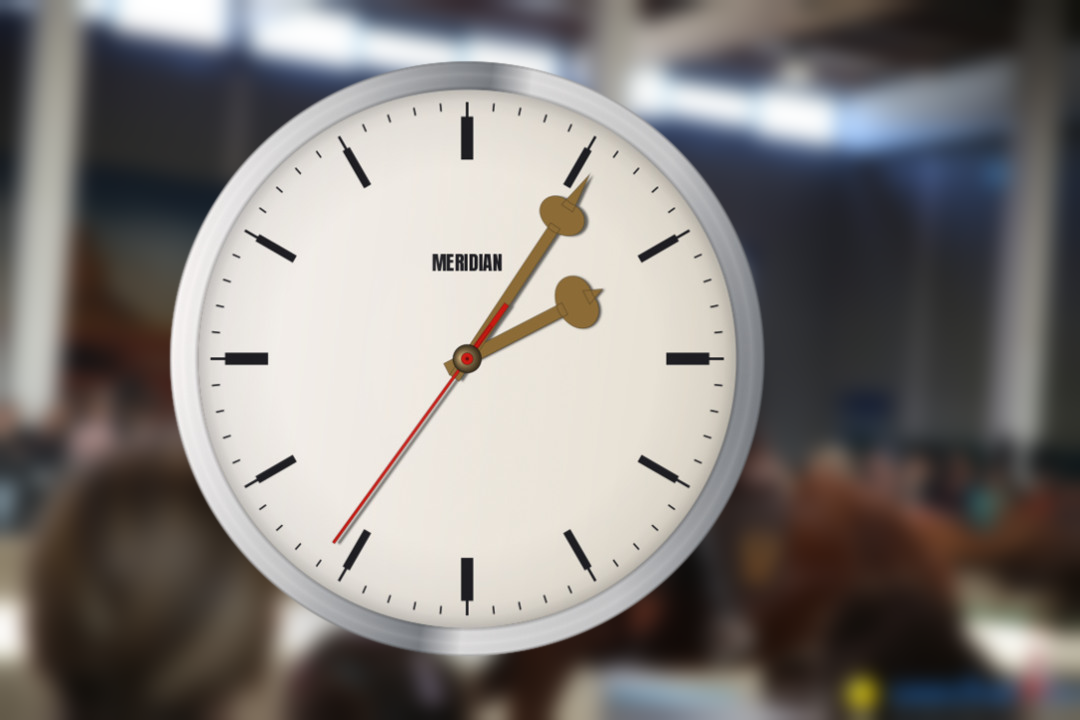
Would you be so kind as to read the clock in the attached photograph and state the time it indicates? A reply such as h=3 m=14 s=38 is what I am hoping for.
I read h=2 m=5 s=36
